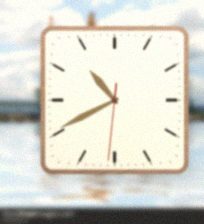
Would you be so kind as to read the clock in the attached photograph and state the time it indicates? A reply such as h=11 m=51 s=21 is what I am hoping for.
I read h=10 m=40 s=31
